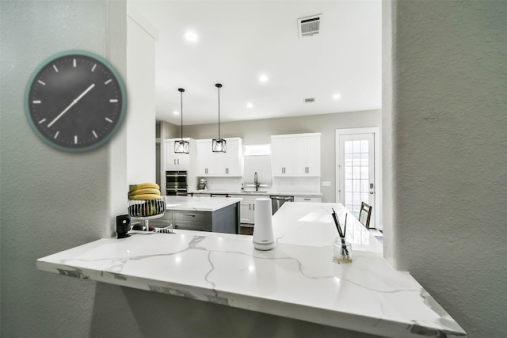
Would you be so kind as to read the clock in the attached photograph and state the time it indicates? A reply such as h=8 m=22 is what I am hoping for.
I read h=1 m=38
